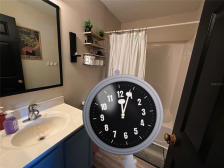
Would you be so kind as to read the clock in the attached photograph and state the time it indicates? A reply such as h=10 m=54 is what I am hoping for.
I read h=12 m=4
